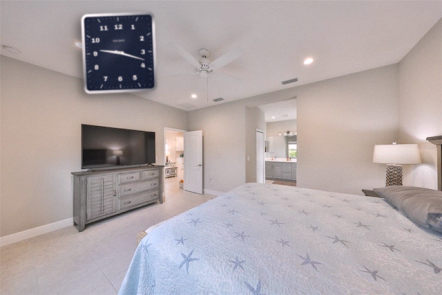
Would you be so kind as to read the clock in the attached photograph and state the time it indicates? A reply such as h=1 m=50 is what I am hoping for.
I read h=9 m=18
